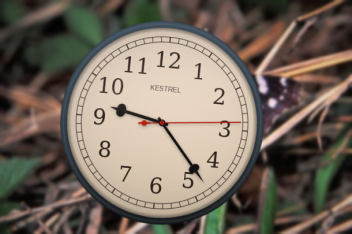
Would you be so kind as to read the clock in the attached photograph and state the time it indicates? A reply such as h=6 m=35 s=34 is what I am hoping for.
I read h=9 m=23 s=14
